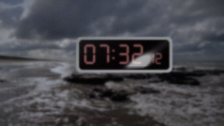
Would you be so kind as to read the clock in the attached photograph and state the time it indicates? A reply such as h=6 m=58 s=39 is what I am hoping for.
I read h=7 m=32 s=12
